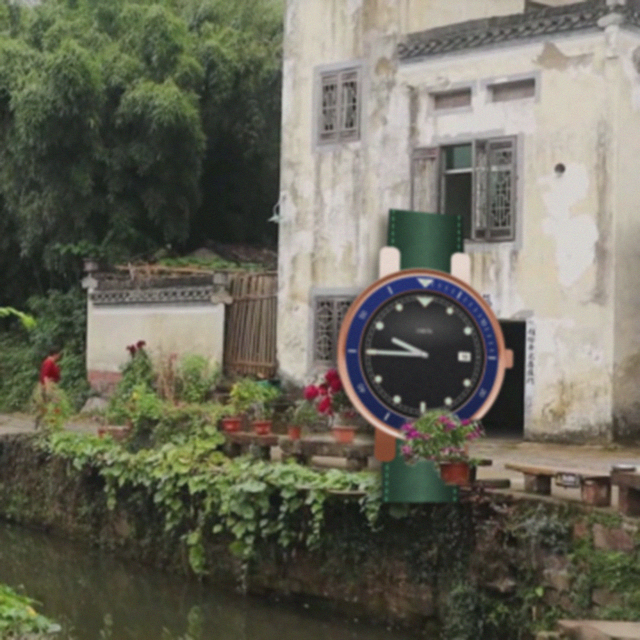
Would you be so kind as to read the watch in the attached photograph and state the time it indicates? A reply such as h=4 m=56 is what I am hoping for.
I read h=9 m=45
